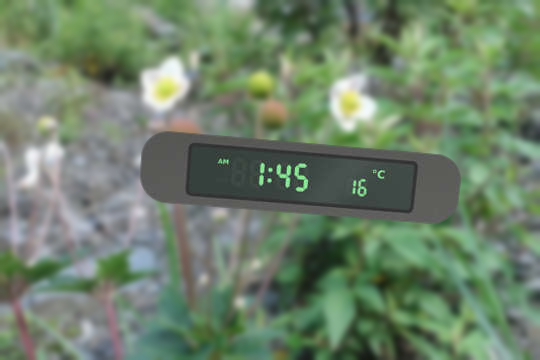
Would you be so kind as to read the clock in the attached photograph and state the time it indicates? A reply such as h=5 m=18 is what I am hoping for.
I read h=1 m=45
